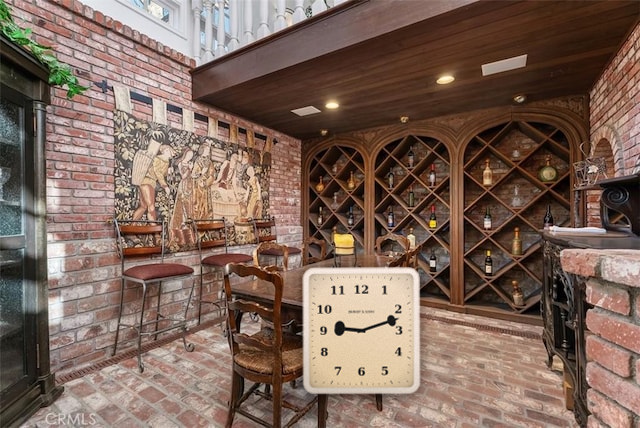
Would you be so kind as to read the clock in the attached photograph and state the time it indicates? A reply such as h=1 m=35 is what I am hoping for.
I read h=9 m=12
